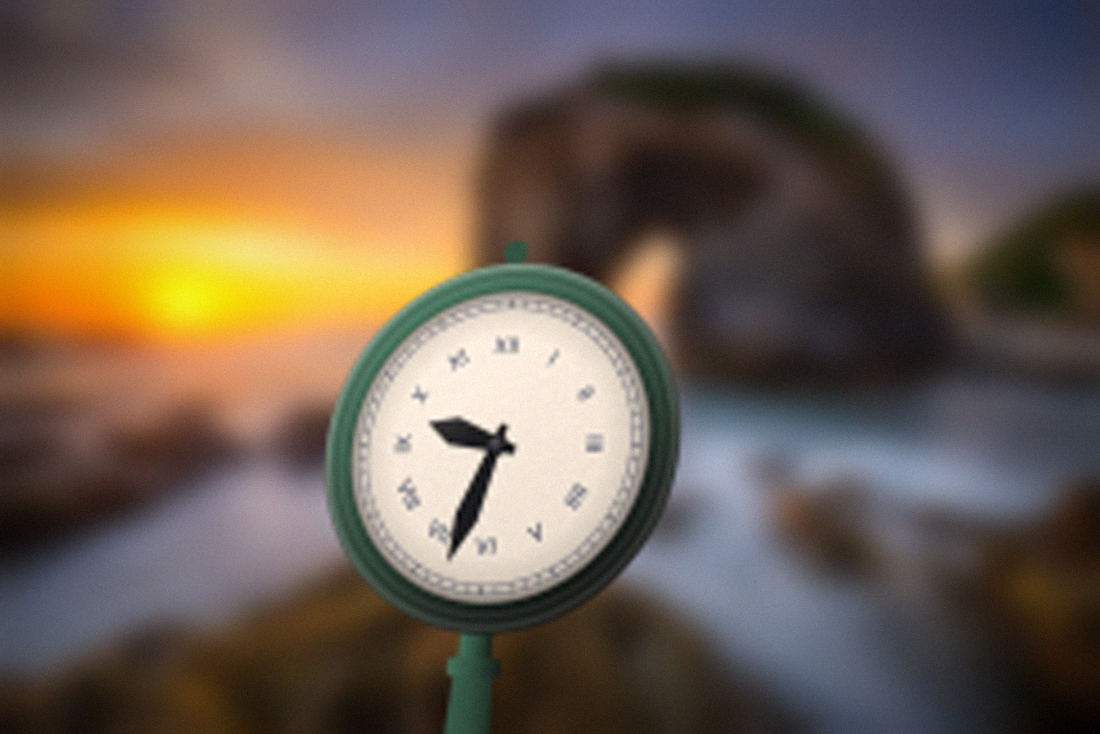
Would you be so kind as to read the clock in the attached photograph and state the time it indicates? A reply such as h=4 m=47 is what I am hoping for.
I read h=9 m=33
